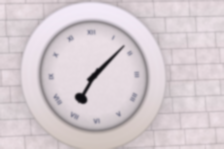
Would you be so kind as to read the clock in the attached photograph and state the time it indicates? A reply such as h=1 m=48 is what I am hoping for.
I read h=7 m=8
